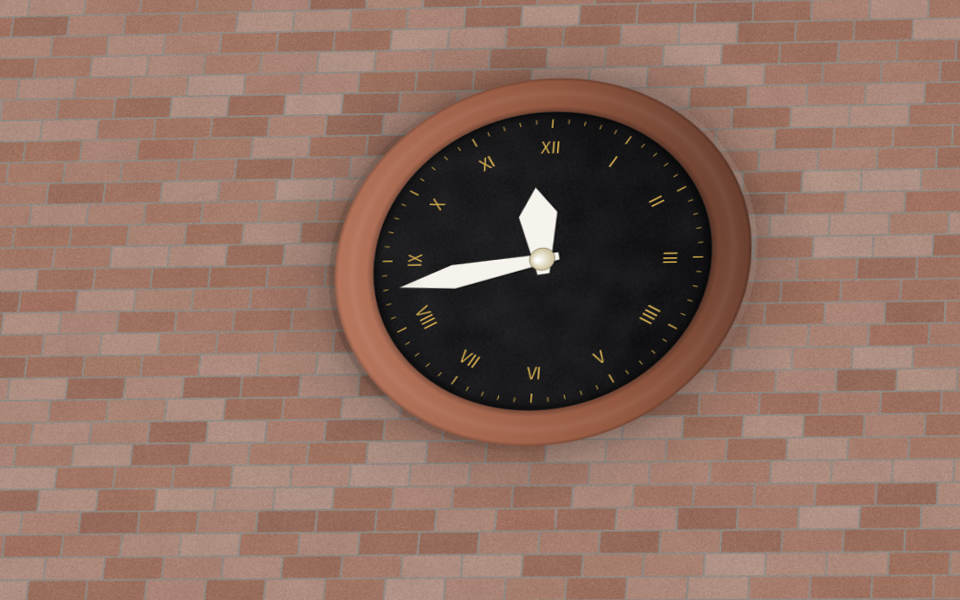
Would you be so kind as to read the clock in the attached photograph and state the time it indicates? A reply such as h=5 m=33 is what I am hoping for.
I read h=11 m=43
